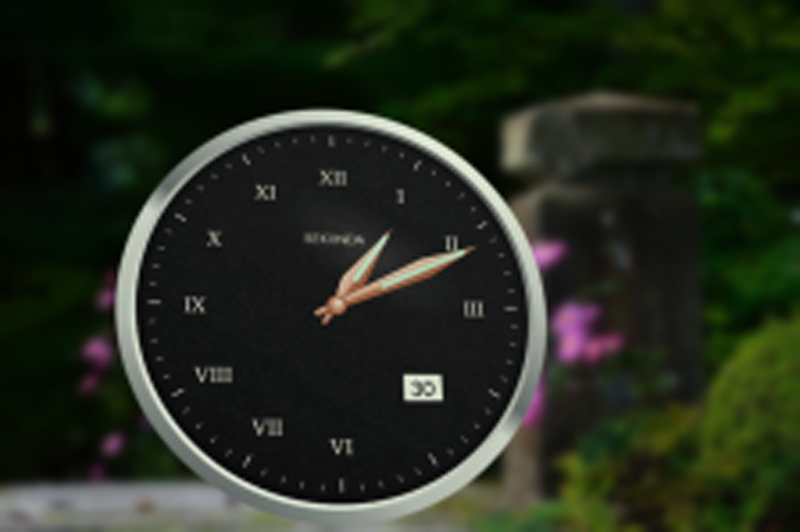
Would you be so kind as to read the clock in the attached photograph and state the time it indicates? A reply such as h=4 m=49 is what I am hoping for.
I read h=1 m=11
